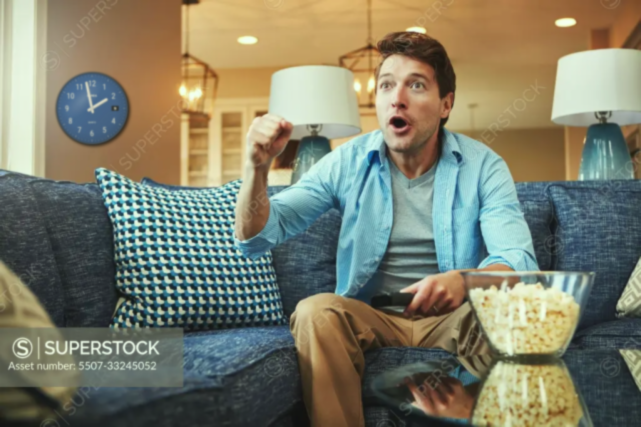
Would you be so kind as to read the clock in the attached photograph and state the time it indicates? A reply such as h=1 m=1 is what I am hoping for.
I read h=1 m=58
